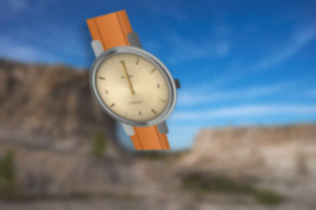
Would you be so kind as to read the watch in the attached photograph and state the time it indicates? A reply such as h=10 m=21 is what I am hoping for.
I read h=12 m=0
